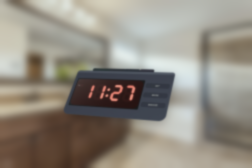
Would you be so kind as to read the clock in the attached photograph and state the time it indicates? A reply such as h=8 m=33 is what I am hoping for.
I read h=11 m=27
